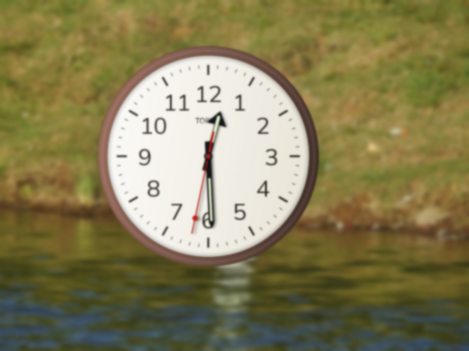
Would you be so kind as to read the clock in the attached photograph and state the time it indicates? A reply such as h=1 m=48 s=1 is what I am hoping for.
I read h=12 m=29 s=32
